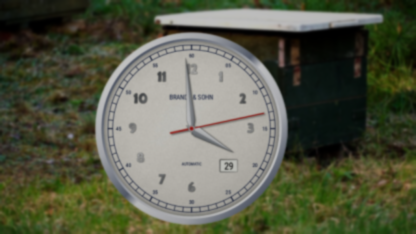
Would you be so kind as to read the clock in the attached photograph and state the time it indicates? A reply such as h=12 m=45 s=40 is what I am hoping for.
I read h=3 m=59 s=13
